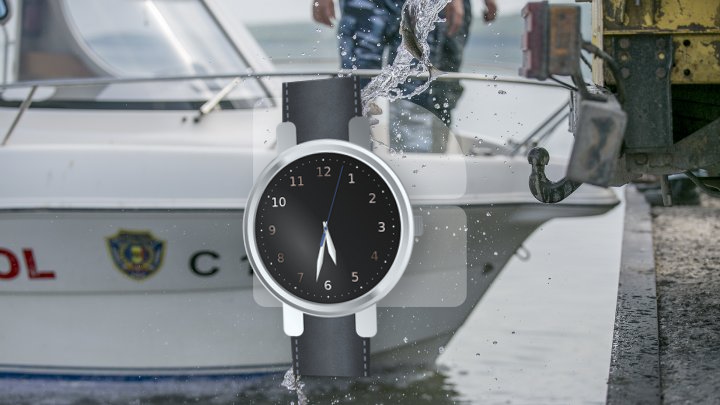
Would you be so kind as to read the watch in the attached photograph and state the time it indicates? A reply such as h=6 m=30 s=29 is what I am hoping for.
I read h=5 m=32 s=3
